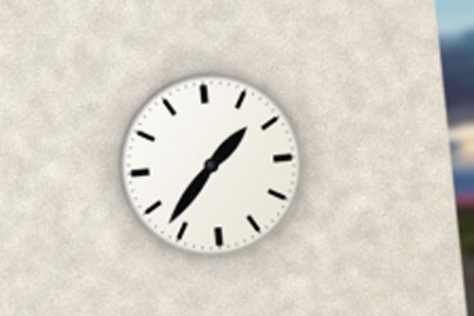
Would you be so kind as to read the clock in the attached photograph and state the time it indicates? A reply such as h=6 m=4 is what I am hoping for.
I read h=1 m=37
